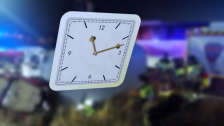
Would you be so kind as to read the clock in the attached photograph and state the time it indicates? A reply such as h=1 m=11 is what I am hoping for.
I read h=11 m=12
